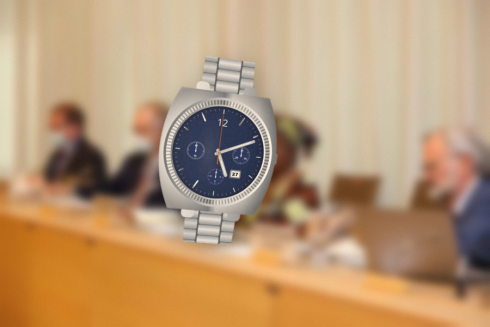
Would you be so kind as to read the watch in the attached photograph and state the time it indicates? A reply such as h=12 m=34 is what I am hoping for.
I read h=5 m=11
